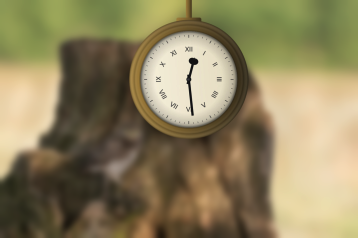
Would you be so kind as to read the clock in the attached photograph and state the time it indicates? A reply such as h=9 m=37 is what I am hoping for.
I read h=12 m=29
